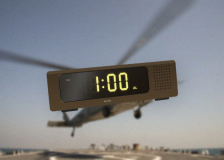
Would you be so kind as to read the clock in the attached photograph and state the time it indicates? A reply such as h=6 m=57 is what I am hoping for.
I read h=1 m=0
